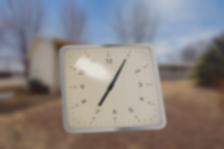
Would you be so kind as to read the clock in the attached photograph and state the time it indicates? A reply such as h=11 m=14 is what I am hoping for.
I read h=7 m=5
